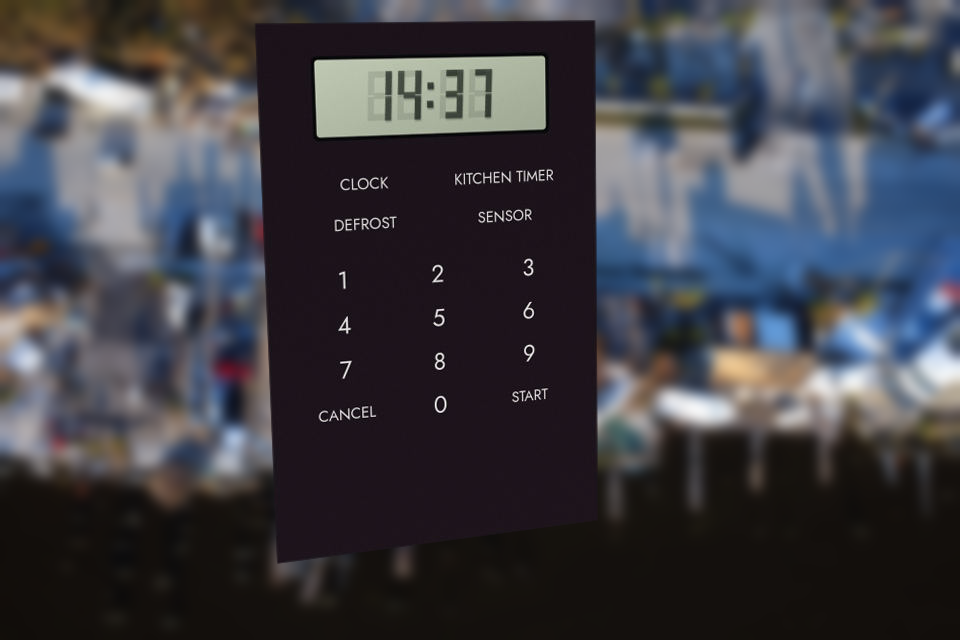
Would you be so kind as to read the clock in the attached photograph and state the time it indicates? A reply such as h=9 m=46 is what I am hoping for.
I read h=14 m=37
